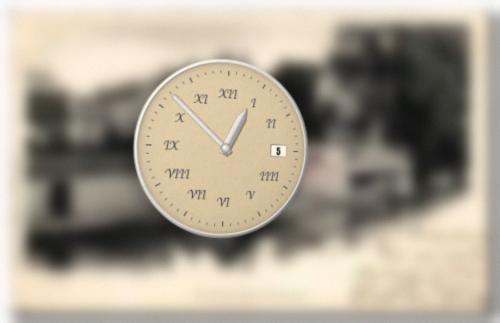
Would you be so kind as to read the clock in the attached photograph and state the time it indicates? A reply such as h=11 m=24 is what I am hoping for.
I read h=12 m=52
